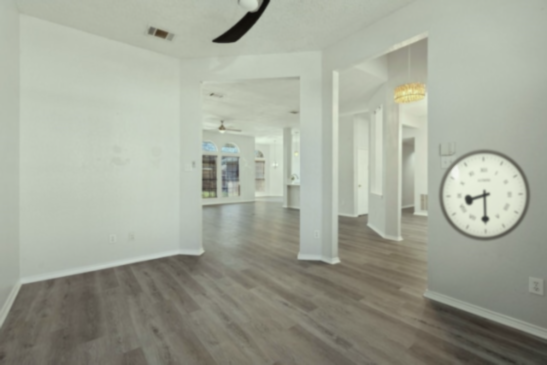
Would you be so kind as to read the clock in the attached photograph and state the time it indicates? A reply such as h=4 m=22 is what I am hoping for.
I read h=8 m=30
